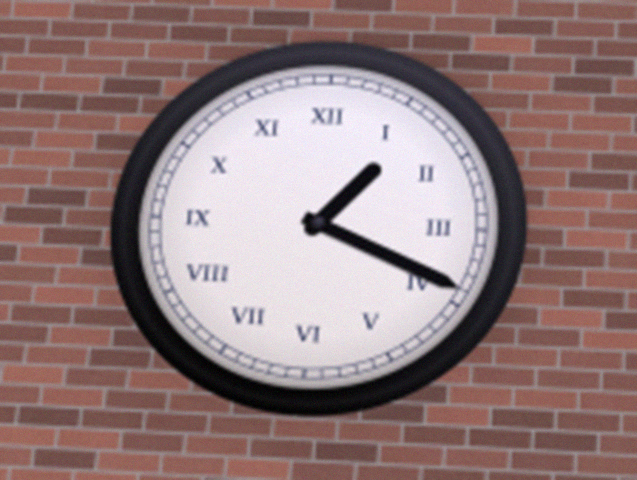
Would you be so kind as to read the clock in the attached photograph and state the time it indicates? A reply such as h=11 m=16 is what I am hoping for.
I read h=1 m=19
